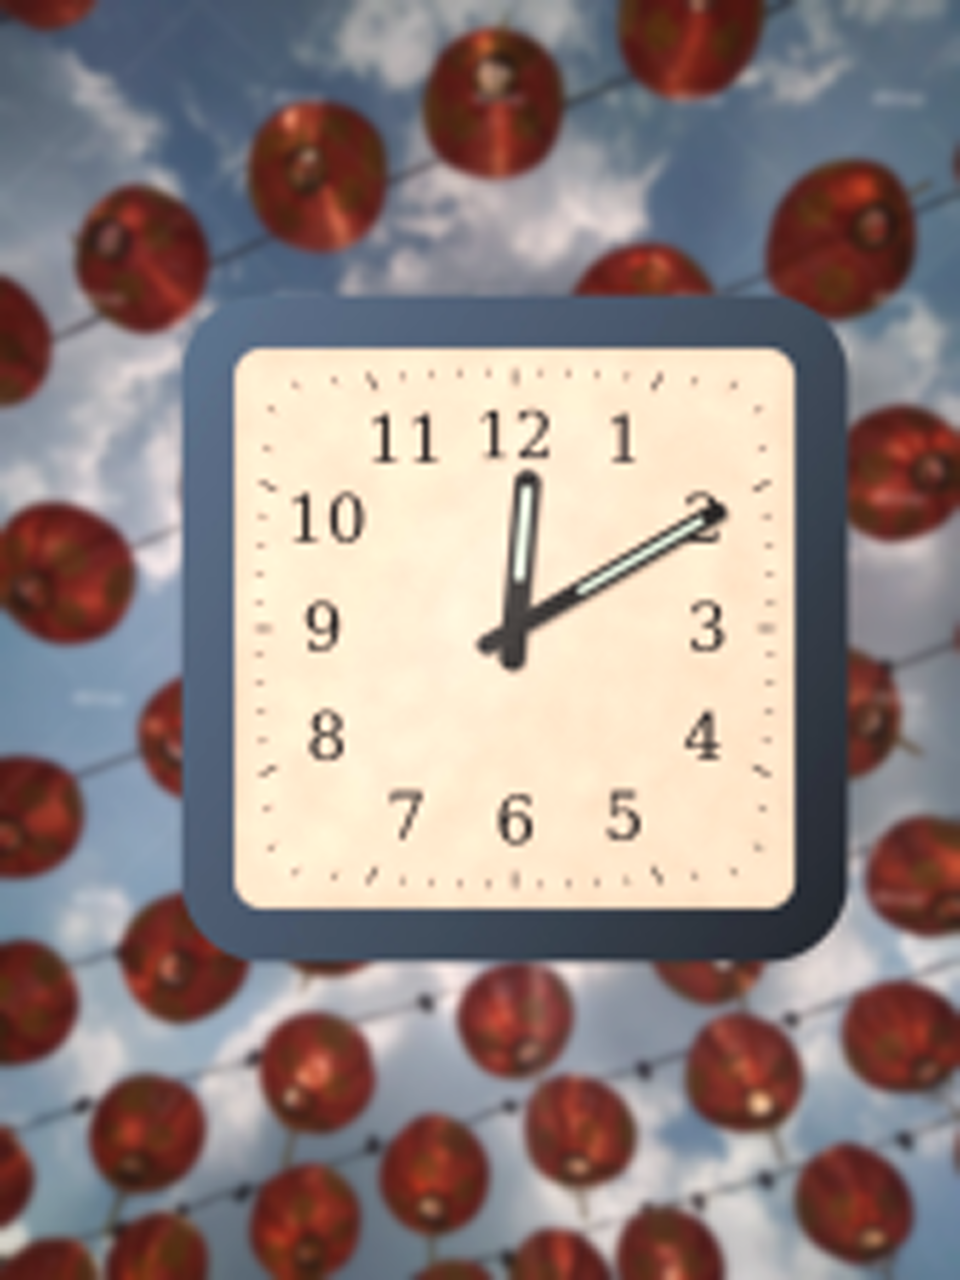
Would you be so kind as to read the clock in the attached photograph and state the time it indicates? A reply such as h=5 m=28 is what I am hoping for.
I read h=12 m=10
